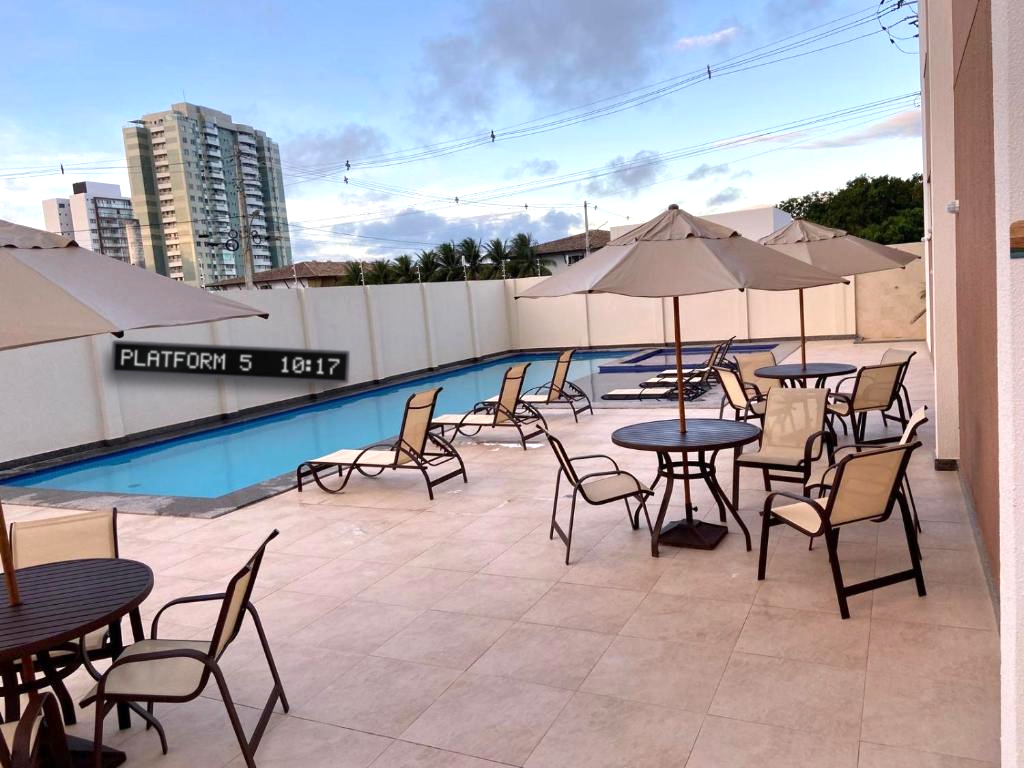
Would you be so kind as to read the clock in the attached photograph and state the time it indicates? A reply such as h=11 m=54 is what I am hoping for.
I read h=10 m=17
